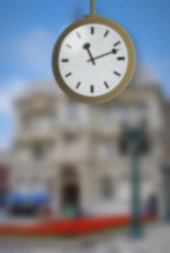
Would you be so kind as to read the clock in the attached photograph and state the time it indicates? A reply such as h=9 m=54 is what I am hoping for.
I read h=11 m=12
